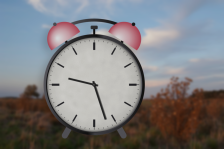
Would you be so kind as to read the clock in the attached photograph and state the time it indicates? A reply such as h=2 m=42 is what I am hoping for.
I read h=9 m=27
